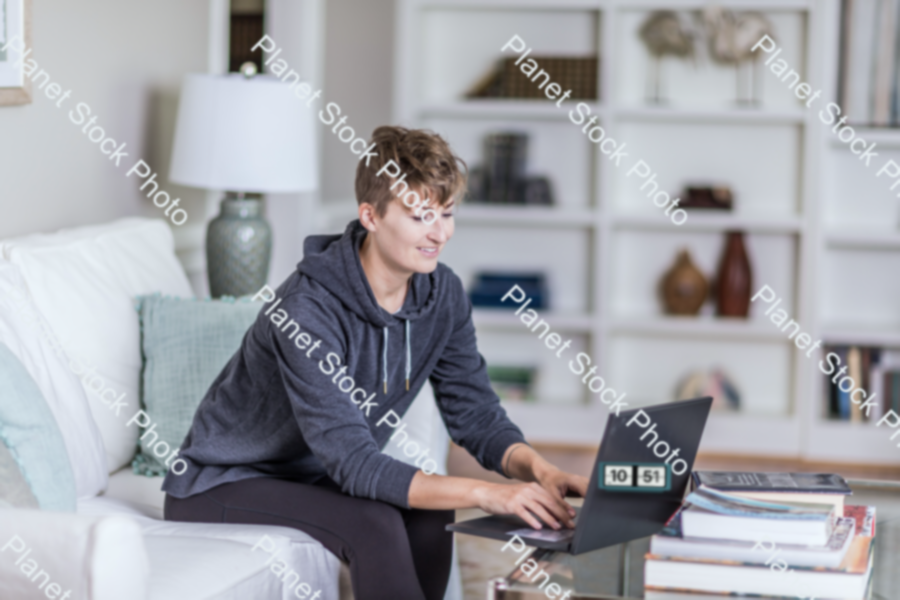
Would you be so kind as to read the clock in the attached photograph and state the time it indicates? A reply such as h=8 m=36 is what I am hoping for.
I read h=10 m=51
